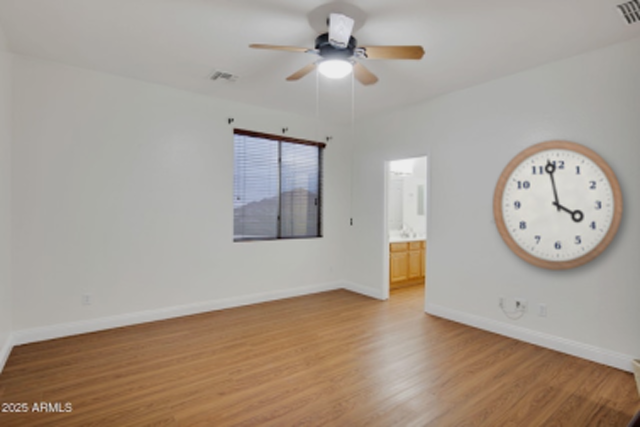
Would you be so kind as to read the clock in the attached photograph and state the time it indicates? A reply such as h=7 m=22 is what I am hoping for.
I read h=3 m=58
